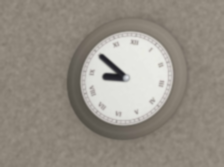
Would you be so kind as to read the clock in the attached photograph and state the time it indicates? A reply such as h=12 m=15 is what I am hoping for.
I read h=8 m=50
